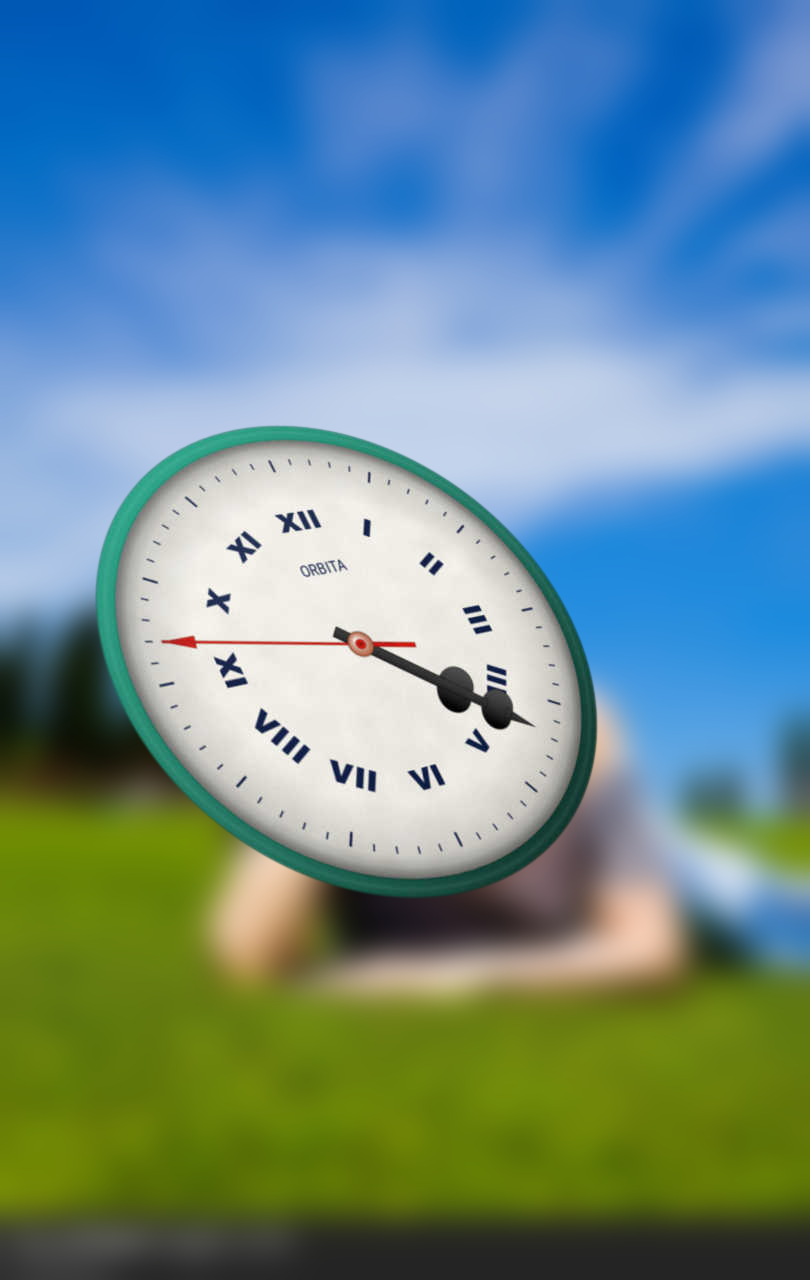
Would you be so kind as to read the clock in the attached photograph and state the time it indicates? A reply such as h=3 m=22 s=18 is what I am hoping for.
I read h=4 m=21 s=47
